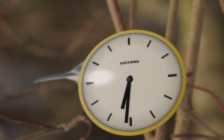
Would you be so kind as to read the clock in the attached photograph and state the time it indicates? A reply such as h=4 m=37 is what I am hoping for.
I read h=6 m=31
